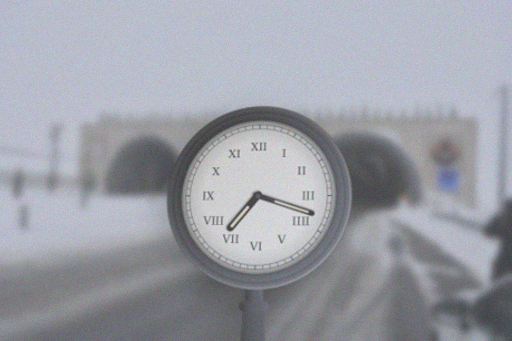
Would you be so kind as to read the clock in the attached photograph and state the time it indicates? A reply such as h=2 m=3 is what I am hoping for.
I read h=7 m=18
